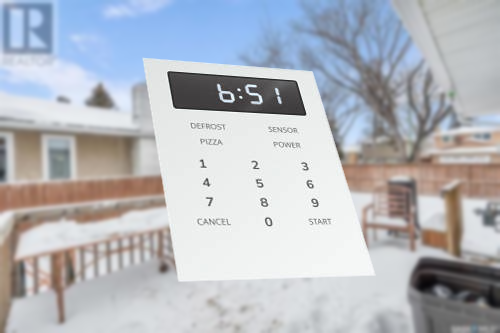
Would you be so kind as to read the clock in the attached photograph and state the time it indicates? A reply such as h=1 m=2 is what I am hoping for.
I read h=6 m=51
